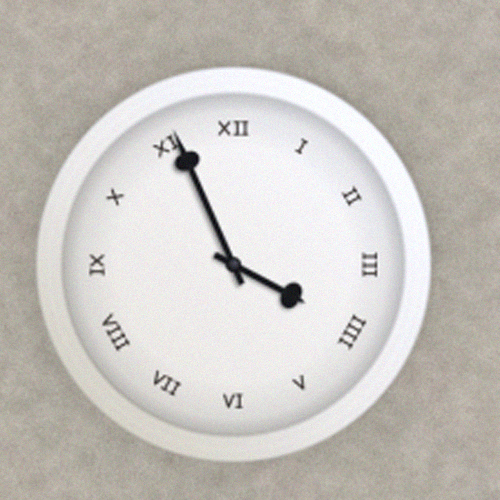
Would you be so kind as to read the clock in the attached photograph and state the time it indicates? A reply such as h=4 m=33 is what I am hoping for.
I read h=3 m=56
